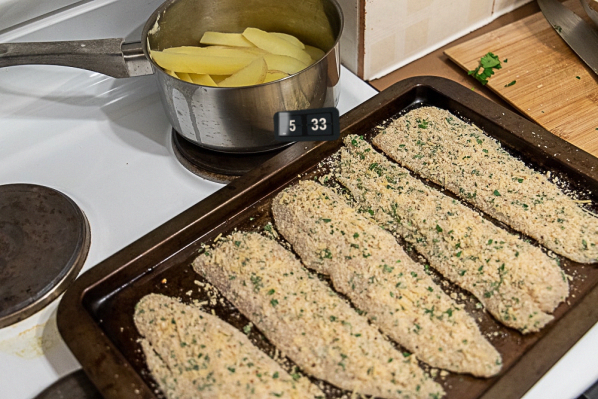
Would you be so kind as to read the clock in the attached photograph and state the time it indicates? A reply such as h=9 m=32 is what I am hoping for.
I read h=5 m=33
